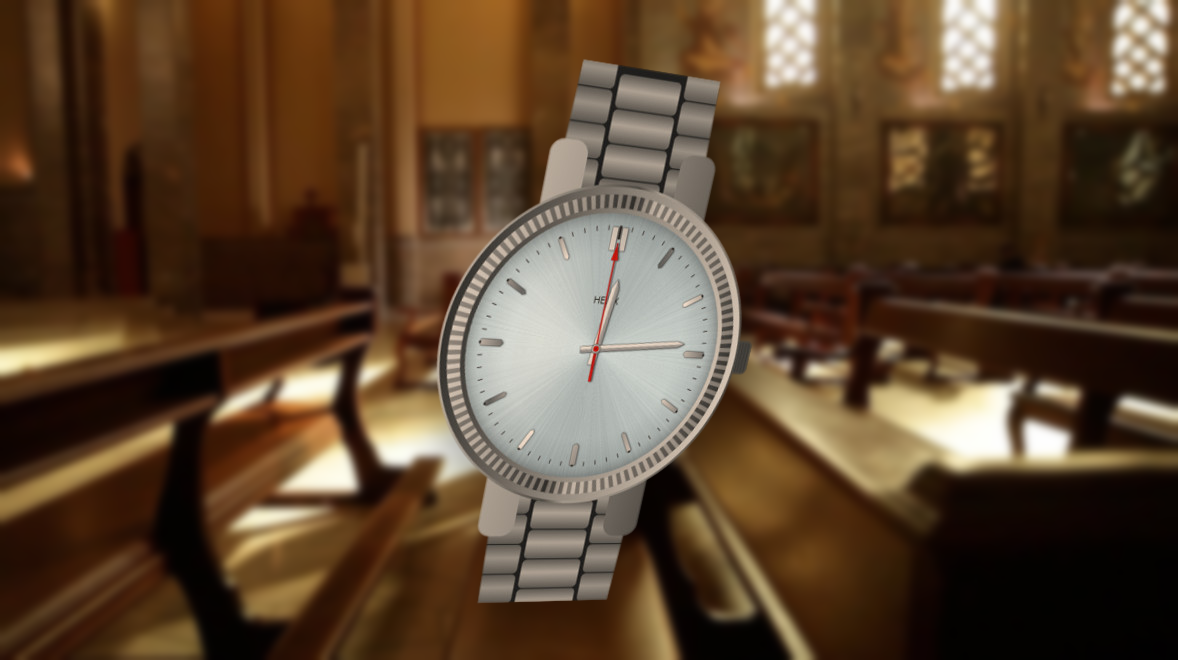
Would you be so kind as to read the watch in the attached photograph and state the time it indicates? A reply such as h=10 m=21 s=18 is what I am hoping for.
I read h=12 m=14 s=0
